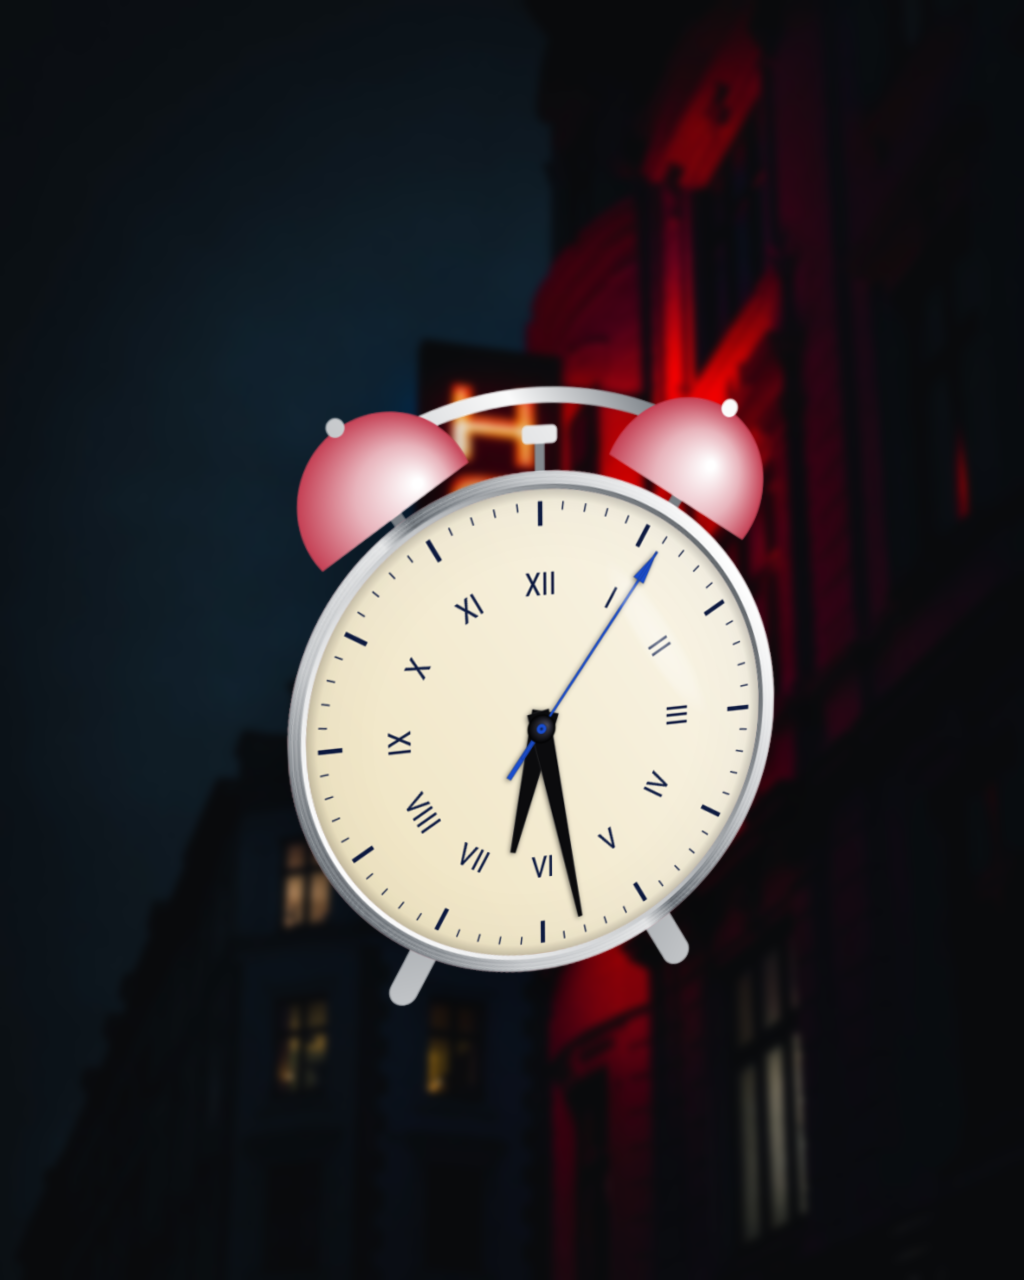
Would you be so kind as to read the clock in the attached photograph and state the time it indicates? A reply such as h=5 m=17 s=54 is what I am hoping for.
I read h=6 m=28 s=6
